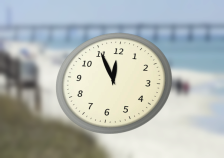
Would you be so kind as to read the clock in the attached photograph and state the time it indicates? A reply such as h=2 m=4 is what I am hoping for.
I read h=11 m=55
